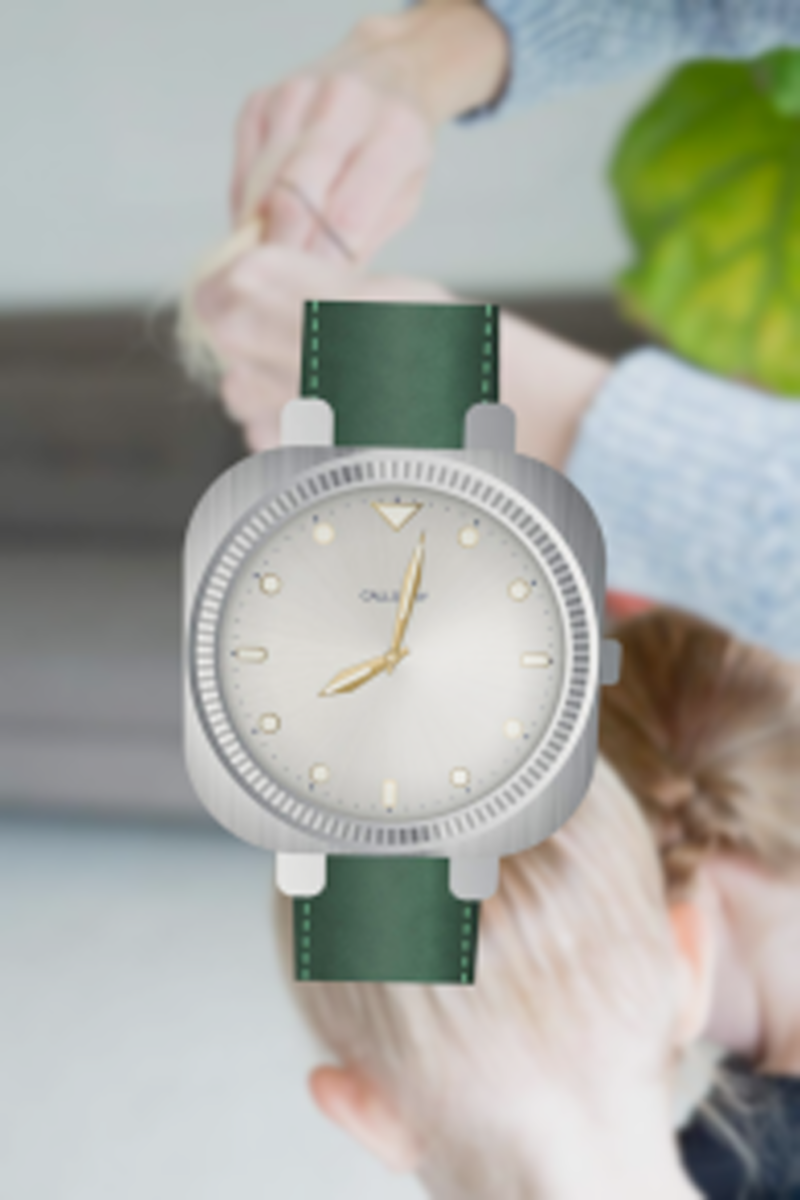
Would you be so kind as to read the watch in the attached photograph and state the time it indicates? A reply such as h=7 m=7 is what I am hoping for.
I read h=8 m=2
